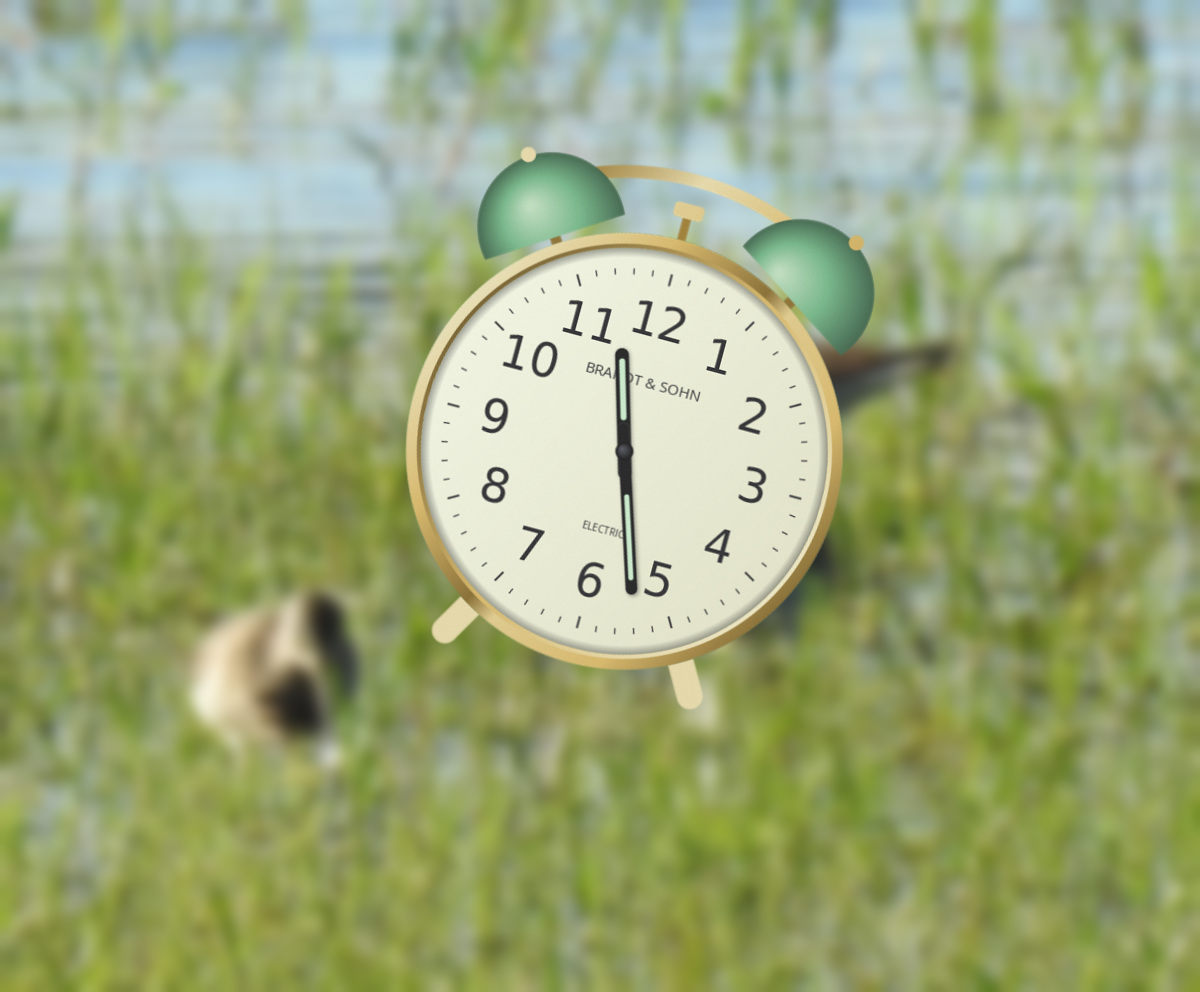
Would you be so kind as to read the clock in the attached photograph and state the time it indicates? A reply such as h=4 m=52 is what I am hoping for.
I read h=11 m=27
